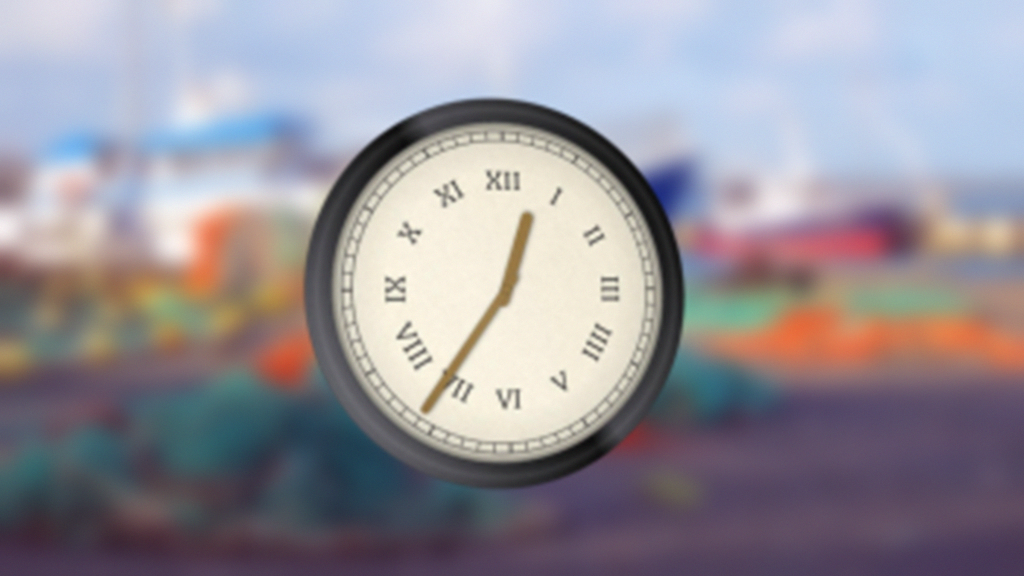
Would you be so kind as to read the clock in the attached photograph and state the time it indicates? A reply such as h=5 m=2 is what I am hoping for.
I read h=12 m=36
